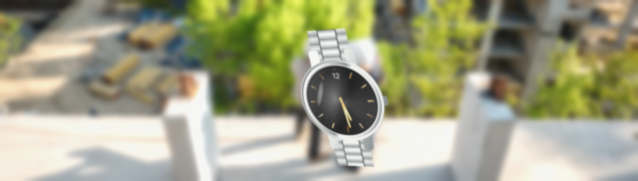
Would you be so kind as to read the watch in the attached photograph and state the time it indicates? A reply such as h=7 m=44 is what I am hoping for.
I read h=5 m=29
